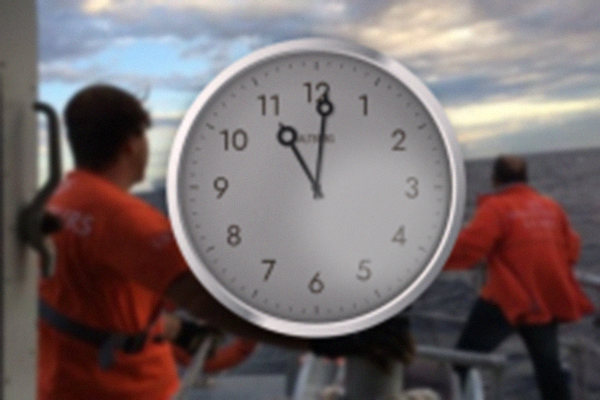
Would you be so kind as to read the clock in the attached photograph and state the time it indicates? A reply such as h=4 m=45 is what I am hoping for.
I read h=11 m=1
